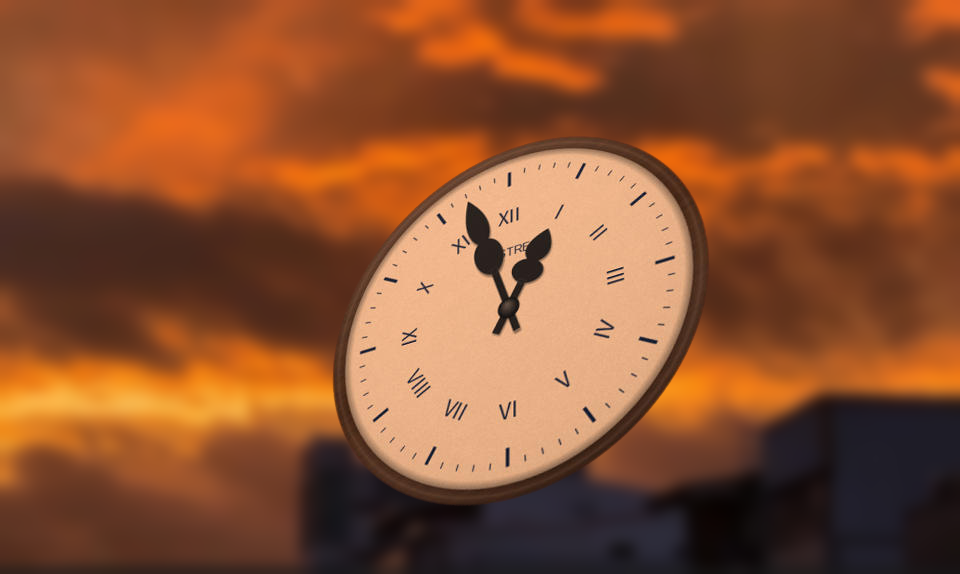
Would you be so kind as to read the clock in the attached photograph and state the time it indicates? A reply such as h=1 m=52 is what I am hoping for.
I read h=12 m=57
